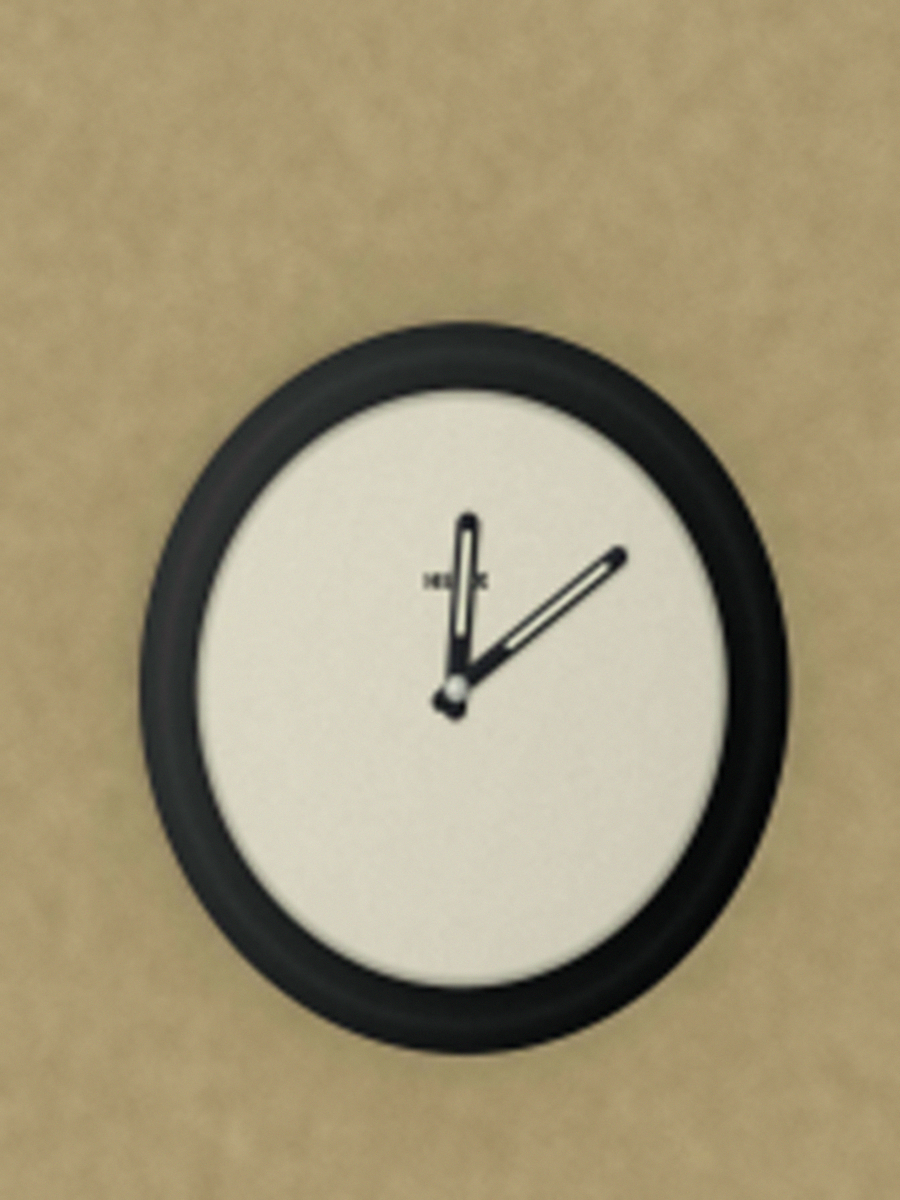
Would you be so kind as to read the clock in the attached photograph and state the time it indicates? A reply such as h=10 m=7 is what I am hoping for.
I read h=12 m=9
